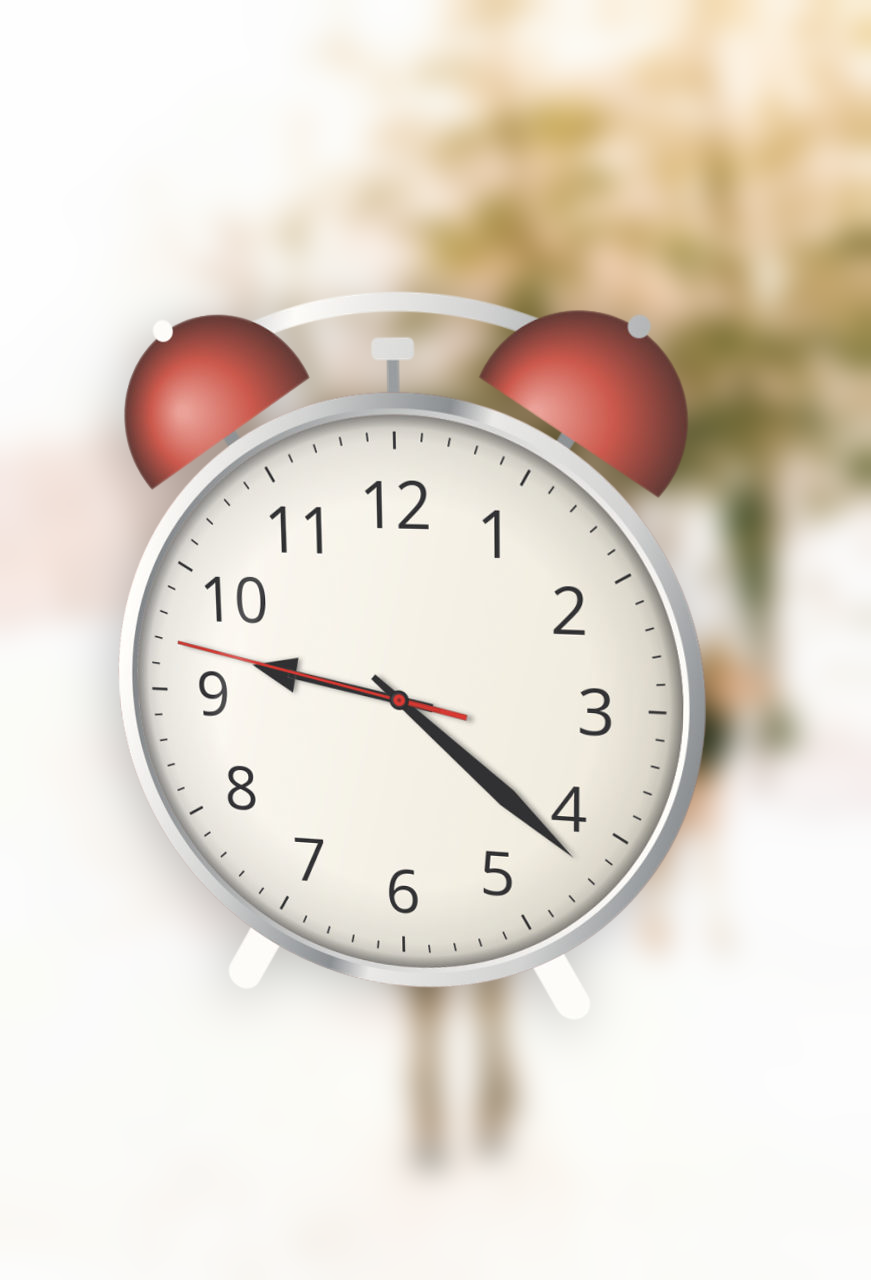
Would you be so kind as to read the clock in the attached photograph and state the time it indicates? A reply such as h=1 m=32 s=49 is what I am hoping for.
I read h=9 m=21 s=47
